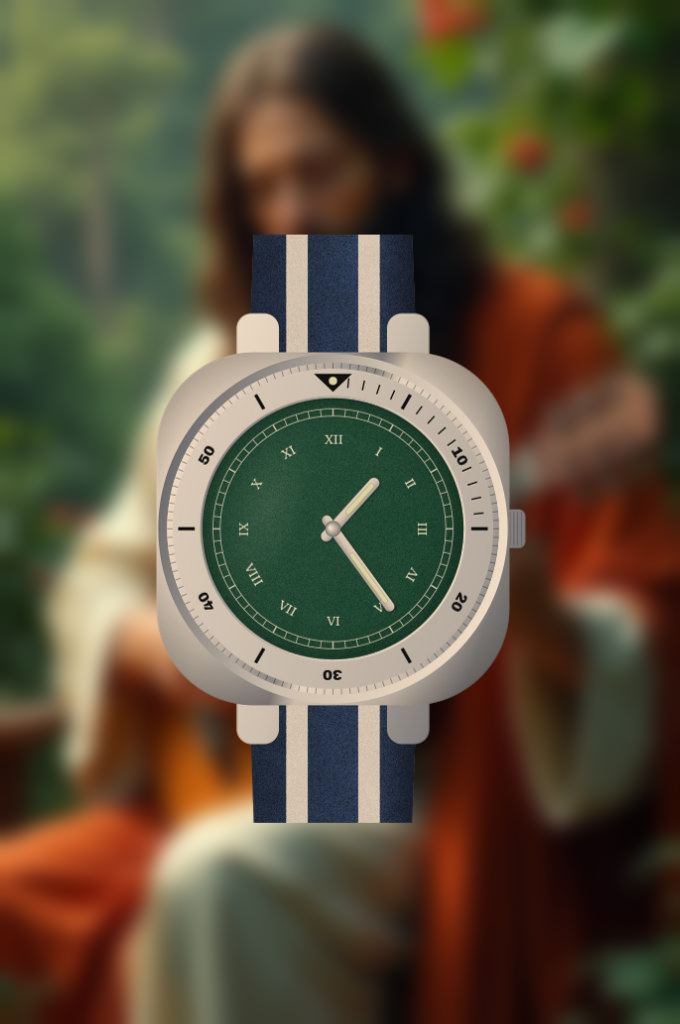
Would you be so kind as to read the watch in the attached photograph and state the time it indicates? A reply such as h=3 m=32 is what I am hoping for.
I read h=1 m=24
